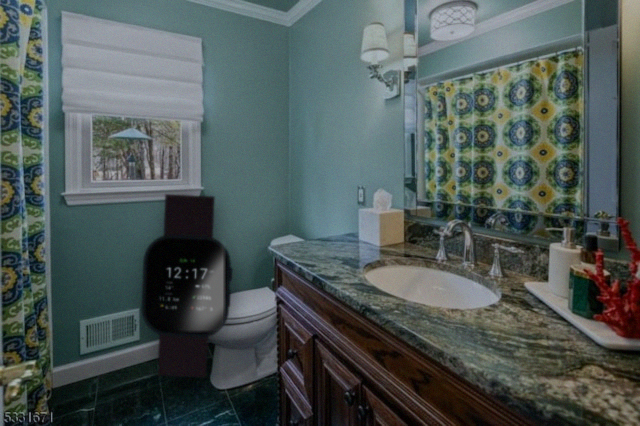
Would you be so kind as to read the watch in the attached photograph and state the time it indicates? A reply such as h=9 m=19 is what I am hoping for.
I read h=12 m=17
